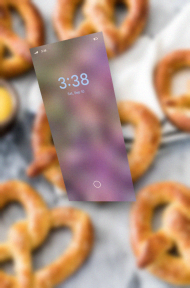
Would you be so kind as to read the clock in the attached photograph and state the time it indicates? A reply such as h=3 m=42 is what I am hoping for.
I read h=3 m=38
